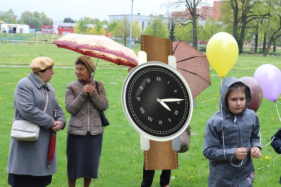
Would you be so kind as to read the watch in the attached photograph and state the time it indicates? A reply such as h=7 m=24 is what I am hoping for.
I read h=4 m=14
